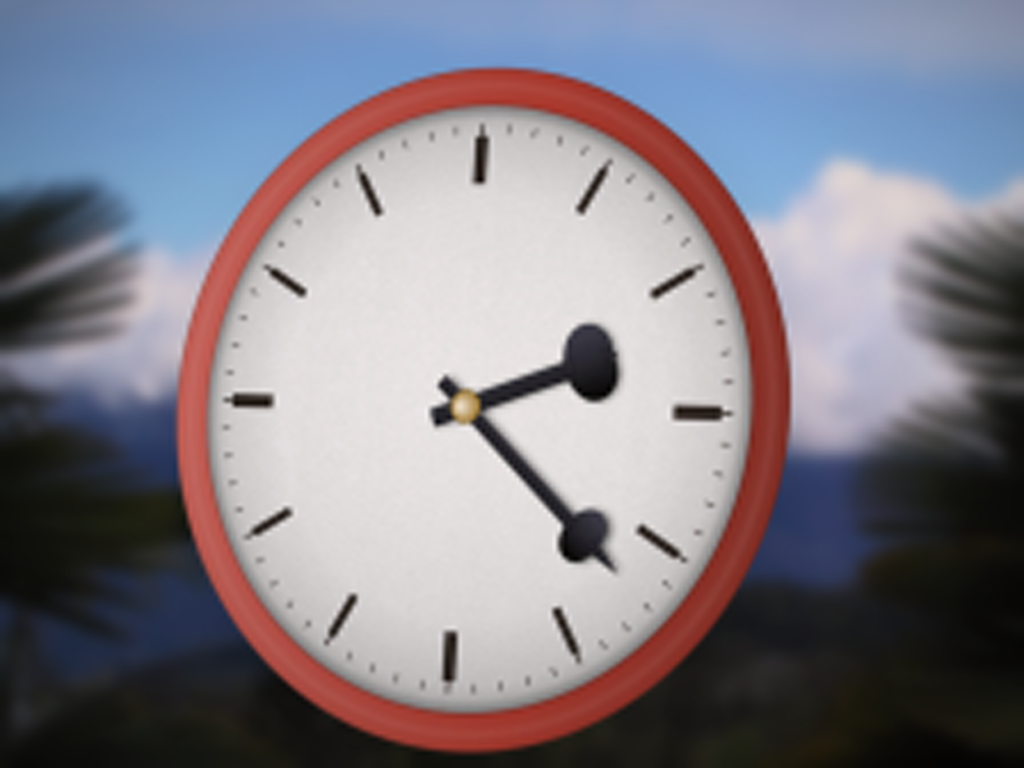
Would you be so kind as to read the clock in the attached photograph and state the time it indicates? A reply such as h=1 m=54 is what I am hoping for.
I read h=2 m=22
